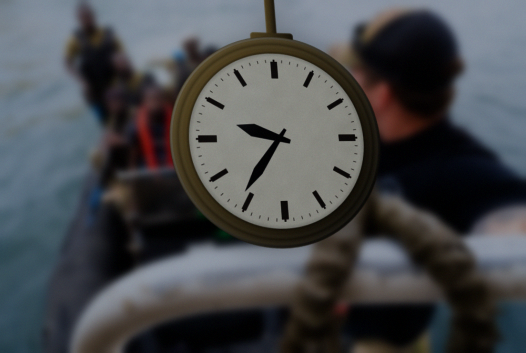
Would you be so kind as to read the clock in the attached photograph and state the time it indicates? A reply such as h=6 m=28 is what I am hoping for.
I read h=9 m=36
